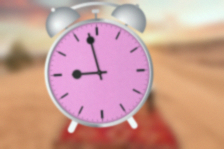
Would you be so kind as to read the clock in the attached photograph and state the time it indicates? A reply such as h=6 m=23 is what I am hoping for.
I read h=8 m=58
